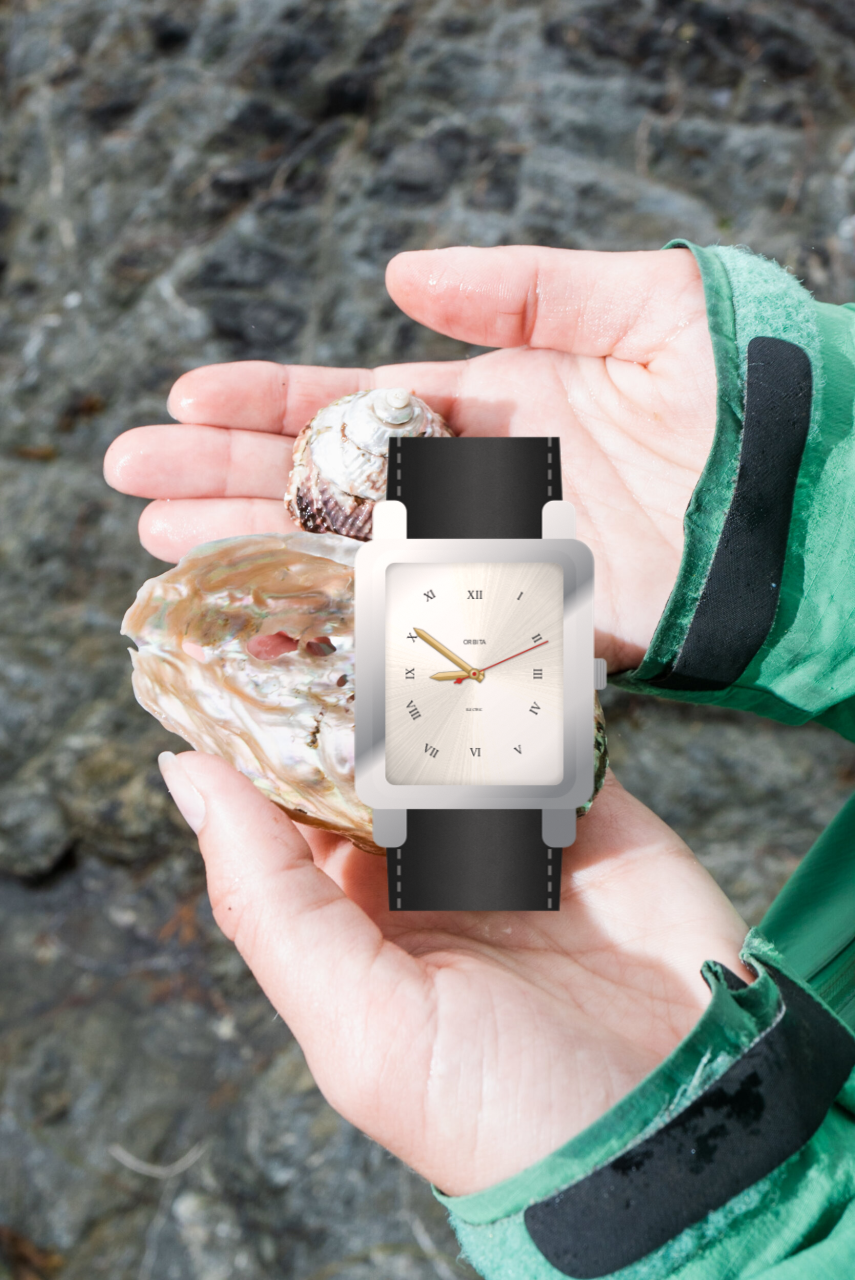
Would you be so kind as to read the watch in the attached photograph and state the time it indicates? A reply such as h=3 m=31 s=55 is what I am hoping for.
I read h=8 m=51 s=11
